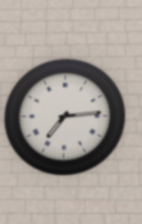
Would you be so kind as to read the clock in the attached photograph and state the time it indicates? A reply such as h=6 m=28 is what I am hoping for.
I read h=7 m=14
